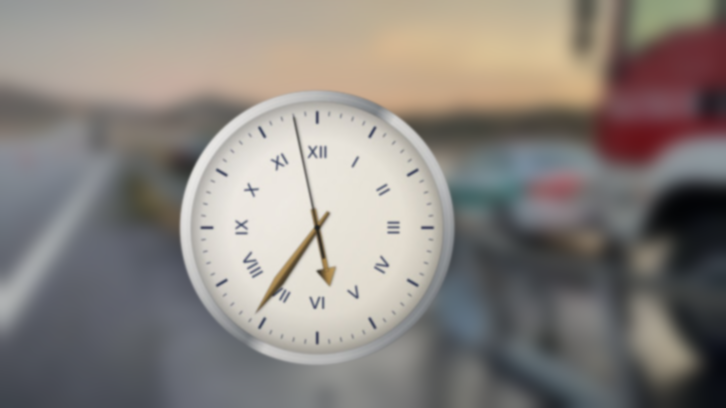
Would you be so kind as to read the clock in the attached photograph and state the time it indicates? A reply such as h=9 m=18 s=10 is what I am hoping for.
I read h=5 m=35 s=58
